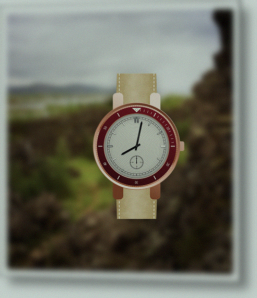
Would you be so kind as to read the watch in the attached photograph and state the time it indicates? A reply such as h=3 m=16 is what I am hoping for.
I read h=8 m=2
